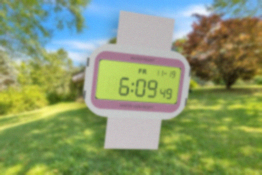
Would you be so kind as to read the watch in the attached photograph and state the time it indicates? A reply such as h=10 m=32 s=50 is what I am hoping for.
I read h=6 m=9 s=49
